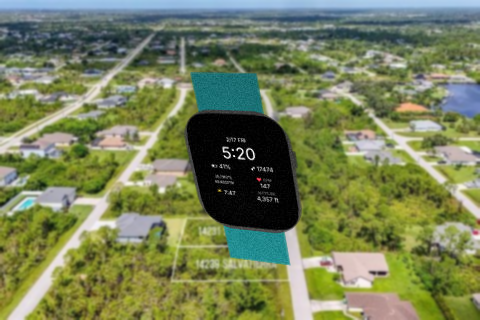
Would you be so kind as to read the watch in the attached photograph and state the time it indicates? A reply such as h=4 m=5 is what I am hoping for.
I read h=5 m=20
